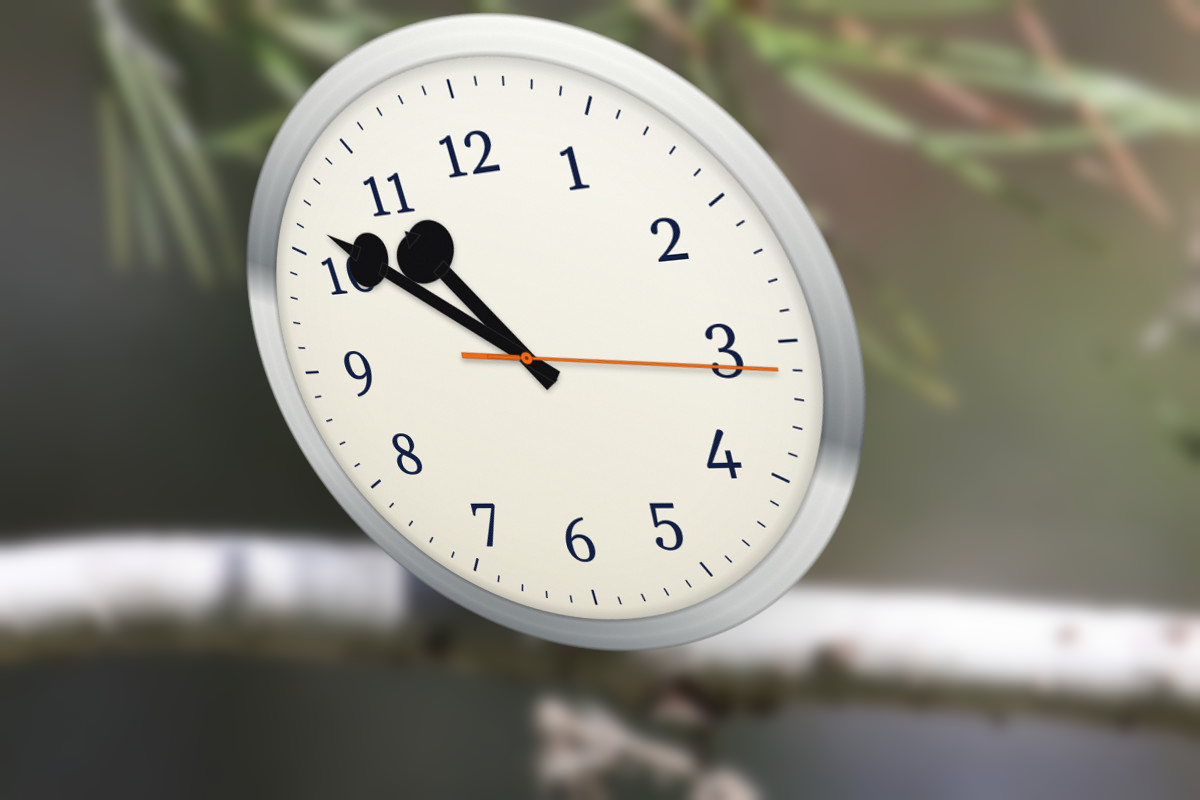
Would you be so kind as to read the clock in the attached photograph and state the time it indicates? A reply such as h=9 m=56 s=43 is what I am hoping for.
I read h=10 m=51 s=16
